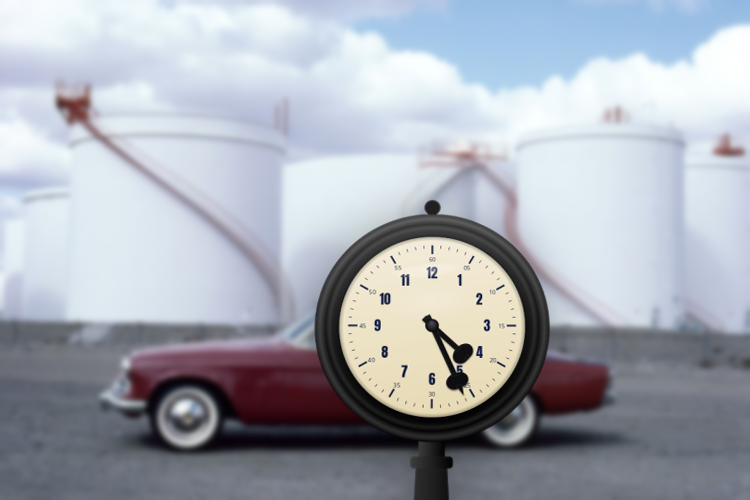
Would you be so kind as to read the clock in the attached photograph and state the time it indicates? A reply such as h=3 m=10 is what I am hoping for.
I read h=4 m=26
